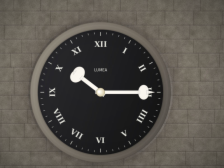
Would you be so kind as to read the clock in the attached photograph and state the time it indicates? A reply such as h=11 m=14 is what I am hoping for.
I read h=10 m=15
